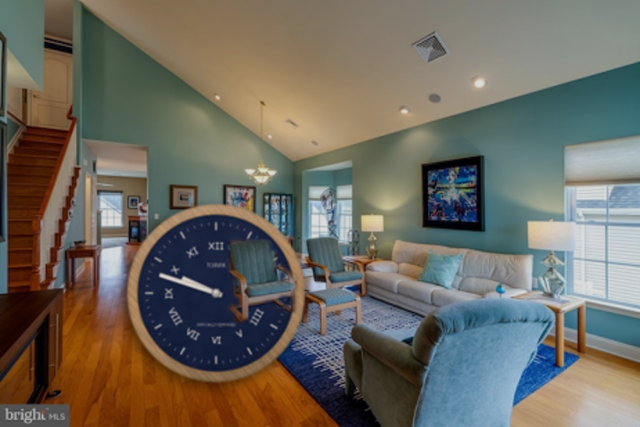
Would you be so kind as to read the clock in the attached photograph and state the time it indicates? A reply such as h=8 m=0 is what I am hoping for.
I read h=9 m=48
